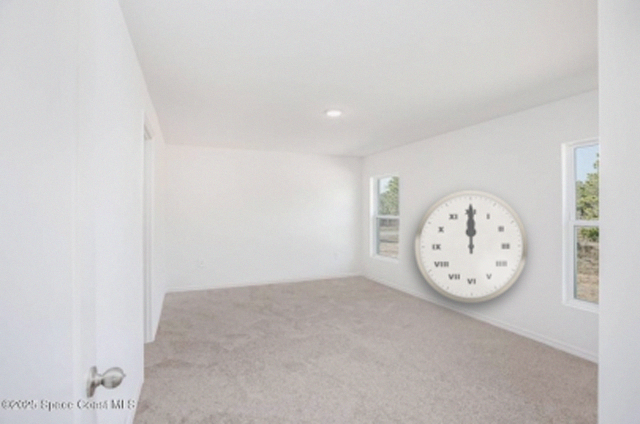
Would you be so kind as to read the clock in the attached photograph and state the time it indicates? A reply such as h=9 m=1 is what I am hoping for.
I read h=12 m=0
